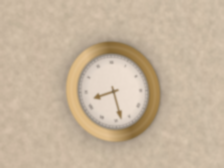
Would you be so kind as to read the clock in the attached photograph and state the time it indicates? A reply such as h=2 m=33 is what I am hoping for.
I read h=8 m=28
